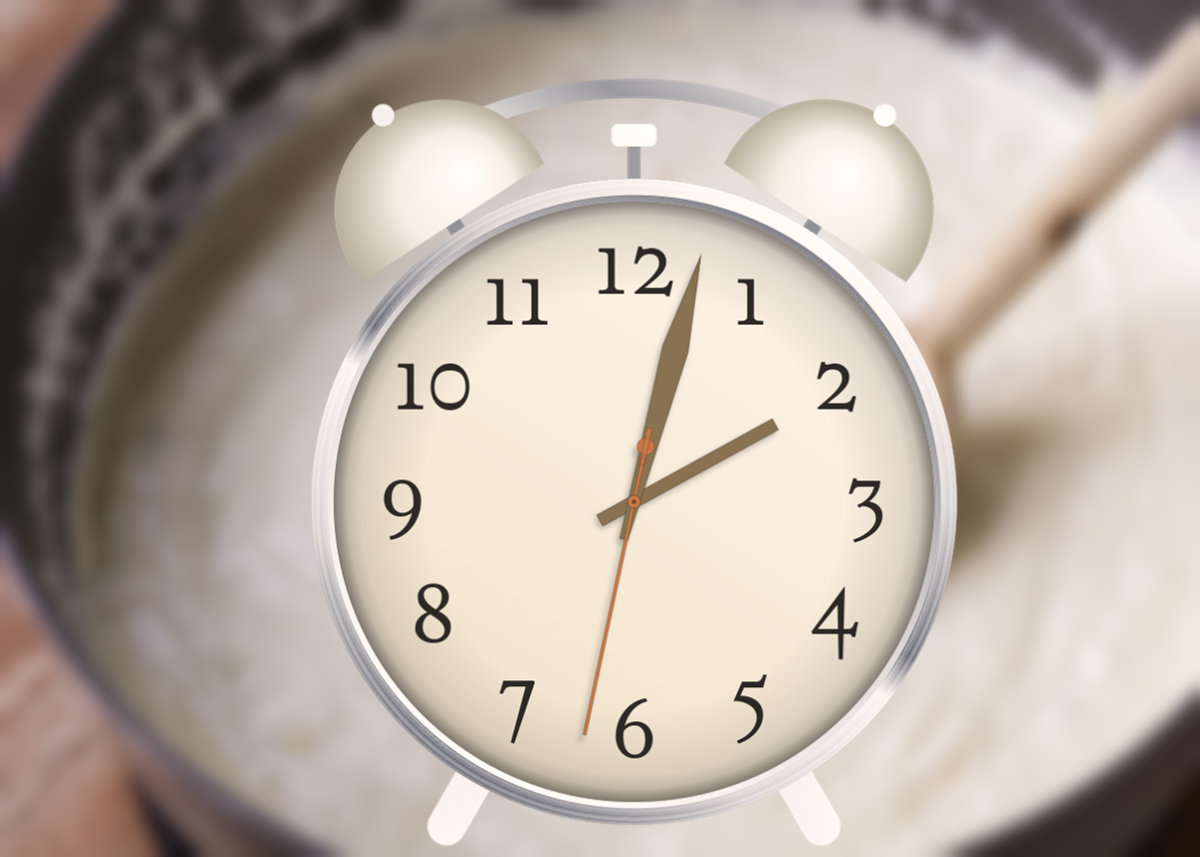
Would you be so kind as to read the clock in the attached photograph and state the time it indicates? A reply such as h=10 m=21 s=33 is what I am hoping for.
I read h=2 m=2 s=32
